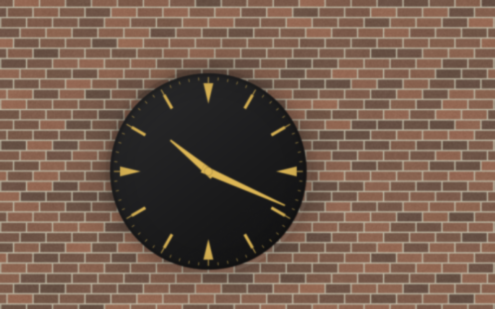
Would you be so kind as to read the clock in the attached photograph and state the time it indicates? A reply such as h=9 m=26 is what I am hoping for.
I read h=10 m=19
